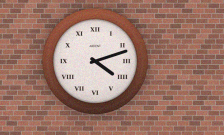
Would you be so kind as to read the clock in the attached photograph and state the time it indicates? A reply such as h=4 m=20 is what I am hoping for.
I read h=4 m=12
